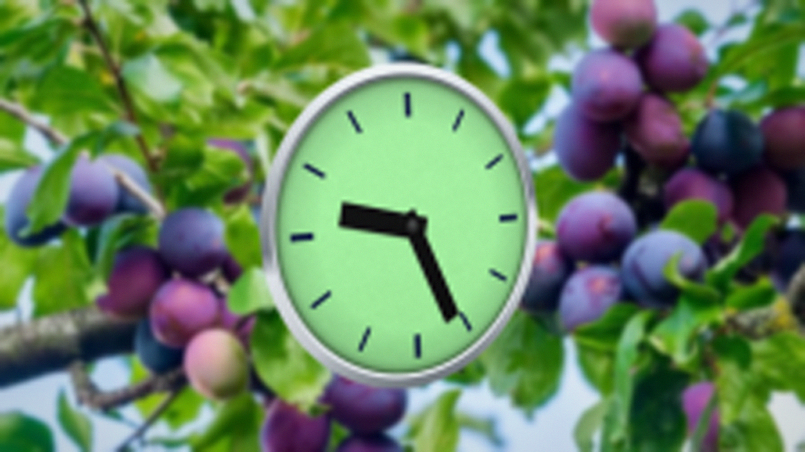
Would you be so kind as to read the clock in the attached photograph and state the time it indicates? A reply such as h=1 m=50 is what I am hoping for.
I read h=9 m=26
